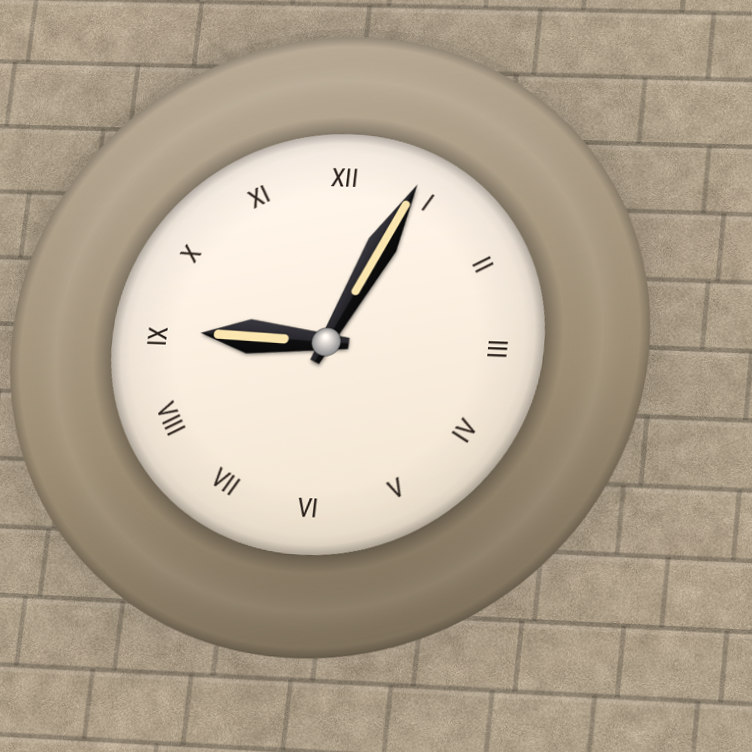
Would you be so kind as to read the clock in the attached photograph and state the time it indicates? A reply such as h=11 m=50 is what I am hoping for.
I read h=9 m=4
